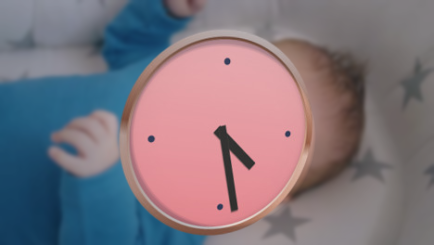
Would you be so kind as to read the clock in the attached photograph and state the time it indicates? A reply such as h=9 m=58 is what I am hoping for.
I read h=4 m=28
